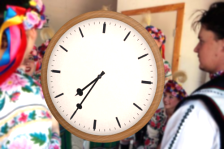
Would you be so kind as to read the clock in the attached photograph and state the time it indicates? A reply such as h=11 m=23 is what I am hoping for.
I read h=7 m=35
